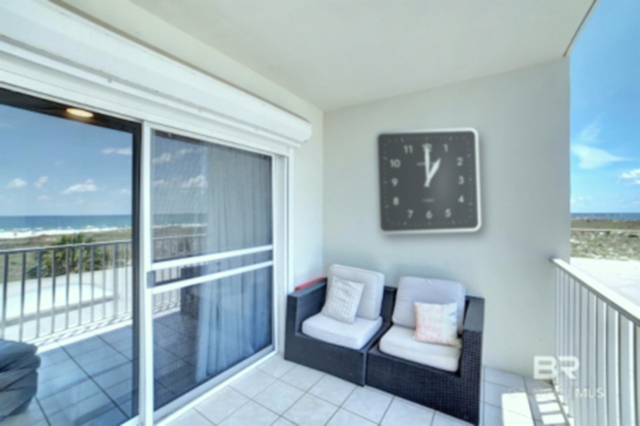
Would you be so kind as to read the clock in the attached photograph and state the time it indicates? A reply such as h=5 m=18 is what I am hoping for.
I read h=1 m=0
